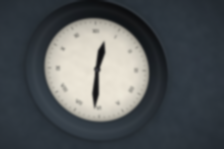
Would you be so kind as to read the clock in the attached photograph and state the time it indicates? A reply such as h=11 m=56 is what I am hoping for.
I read h=12 m=31
